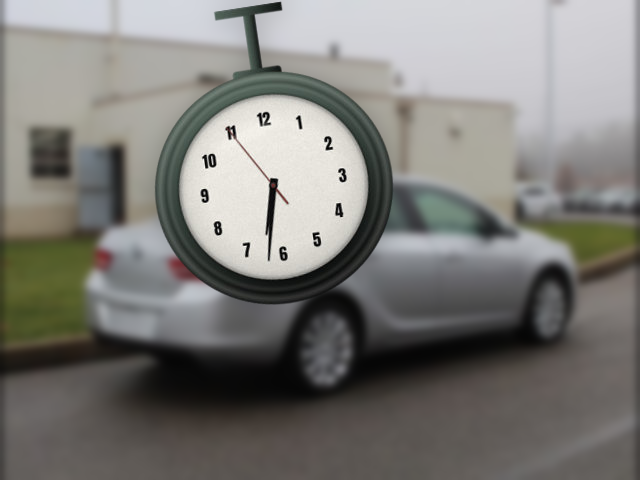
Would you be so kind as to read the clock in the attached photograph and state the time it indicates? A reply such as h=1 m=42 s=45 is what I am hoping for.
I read h=6 m=31 s=55
